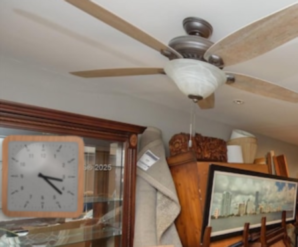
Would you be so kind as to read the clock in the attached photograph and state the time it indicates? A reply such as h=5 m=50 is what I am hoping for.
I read h=3 m=22
